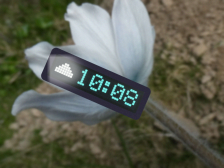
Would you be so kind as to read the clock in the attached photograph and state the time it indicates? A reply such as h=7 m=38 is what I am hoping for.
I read h=10 m=8
